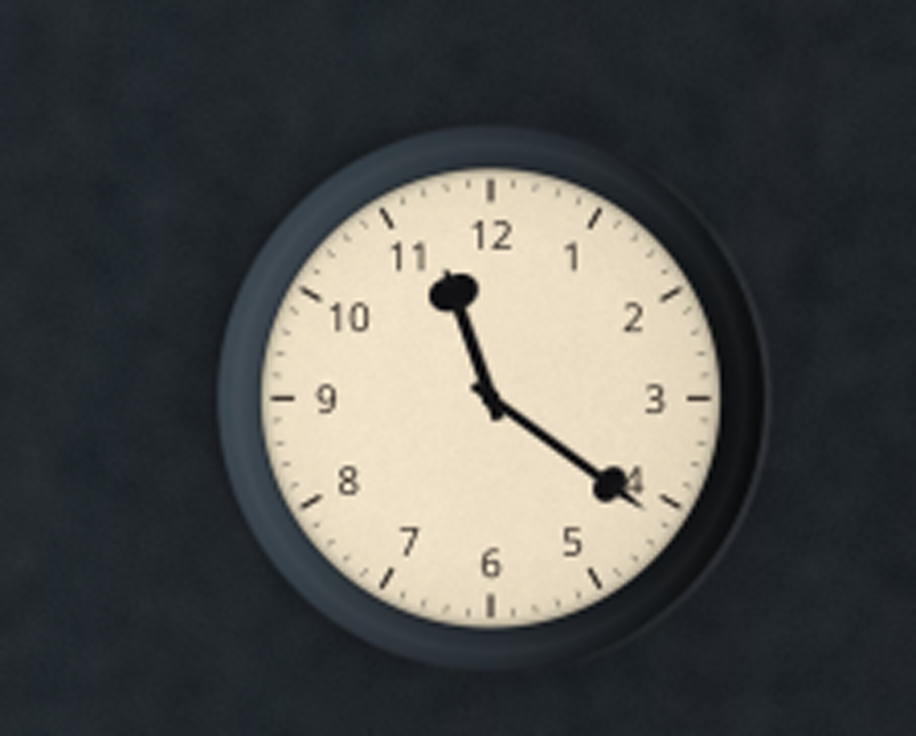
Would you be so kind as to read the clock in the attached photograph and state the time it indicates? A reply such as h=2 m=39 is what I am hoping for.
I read h=11 m=21
